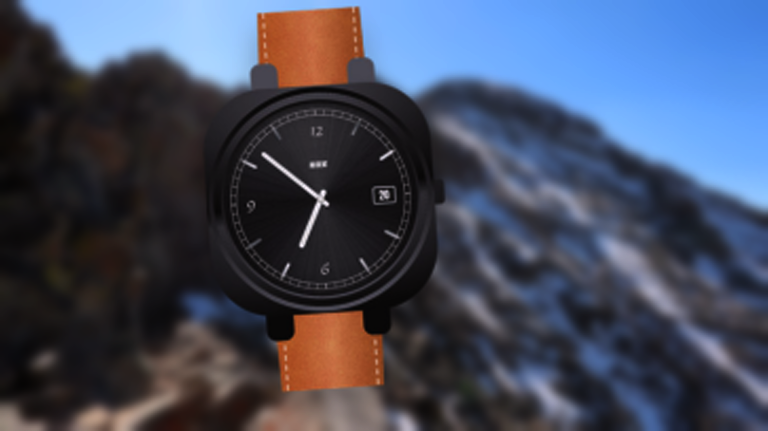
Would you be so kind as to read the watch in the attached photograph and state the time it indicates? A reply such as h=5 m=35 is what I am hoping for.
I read h=6 m=52
